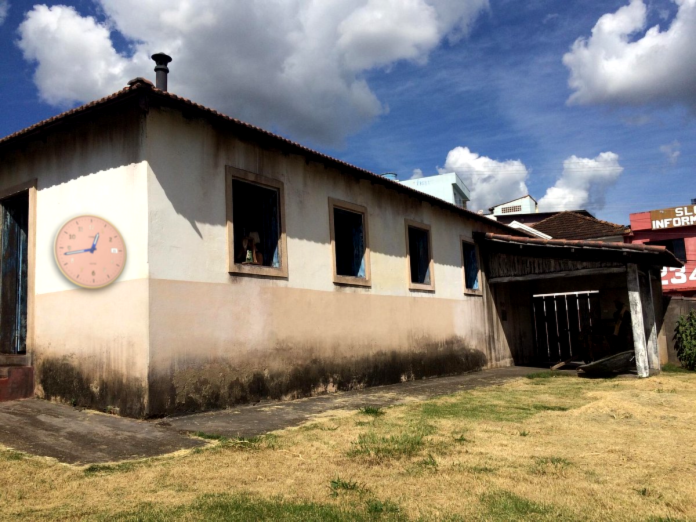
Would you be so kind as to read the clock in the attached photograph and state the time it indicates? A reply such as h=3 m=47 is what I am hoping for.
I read h=12 m=43
